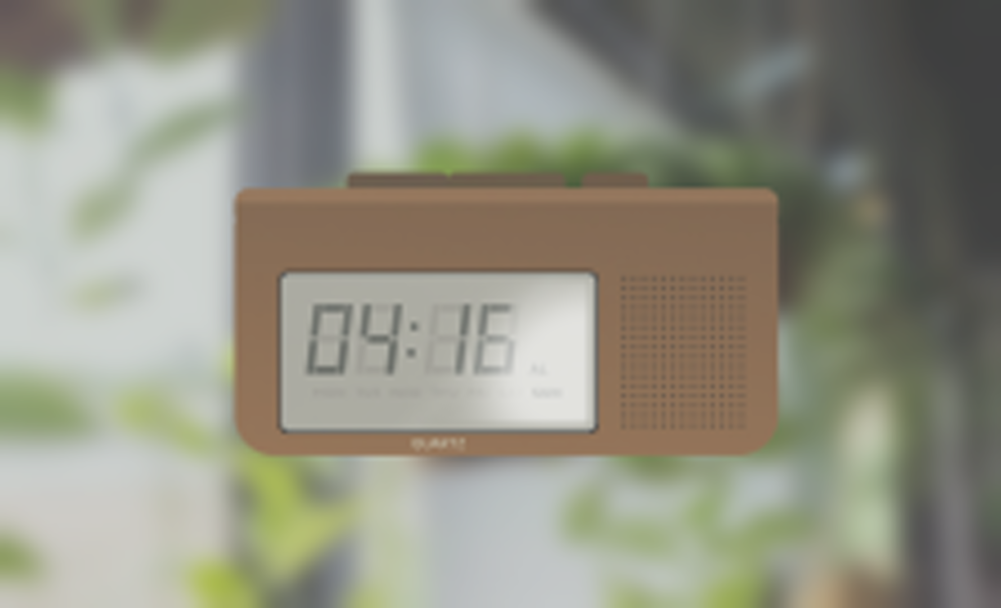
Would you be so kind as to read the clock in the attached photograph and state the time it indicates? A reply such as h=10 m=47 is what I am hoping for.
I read h=4 m=16
